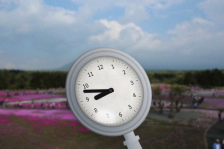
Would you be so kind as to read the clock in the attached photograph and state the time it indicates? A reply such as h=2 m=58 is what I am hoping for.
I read h=8 m=48
